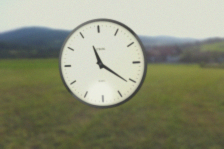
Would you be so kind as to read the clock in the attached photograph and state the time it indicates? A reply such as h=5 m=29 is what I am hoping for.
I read h=11 m=21
